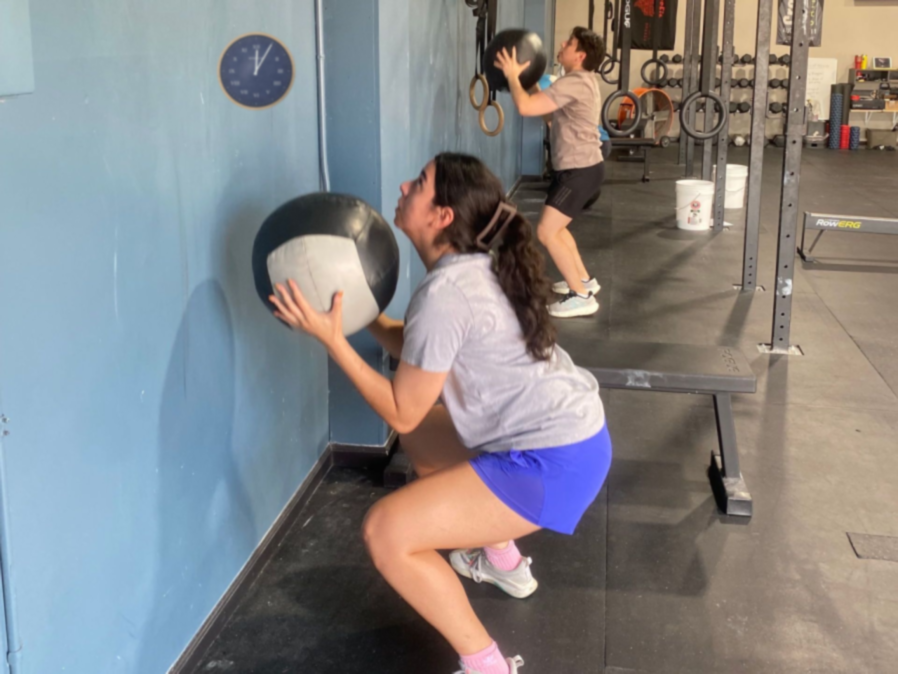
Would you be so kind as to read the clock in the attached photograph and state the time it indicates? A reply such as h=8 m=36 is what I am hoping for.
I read h=12 m=5
